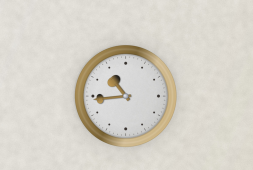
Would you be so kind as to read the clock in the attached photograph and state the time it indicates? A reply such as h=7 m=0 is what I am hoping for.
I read h=10 m=44
